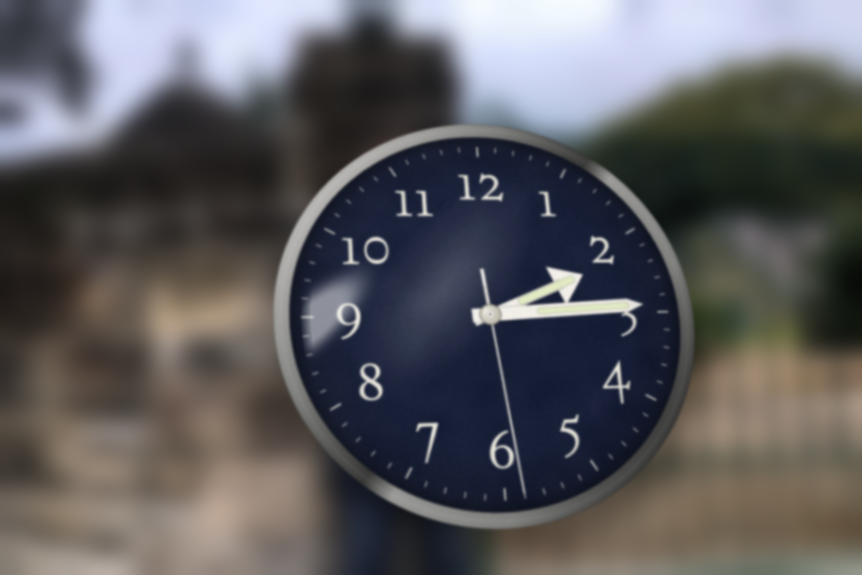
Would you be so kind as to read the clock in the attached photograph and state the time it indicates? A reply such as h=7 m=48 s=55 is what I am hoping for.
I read h=2 m=14 s=29
